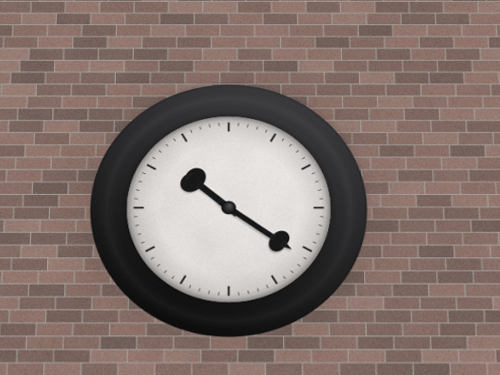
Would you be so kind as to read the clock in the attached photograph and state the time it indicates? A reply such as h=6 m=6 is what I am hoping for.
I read h=10 m=21
